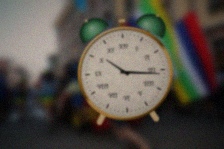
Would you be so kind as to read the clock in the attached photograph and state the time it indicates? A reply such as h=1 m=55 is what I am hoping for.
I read h=10 m=16
